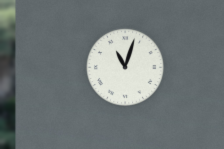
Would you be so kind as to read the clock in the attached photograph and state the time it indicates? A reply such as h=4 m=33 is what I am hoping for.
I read h=11 m=3
